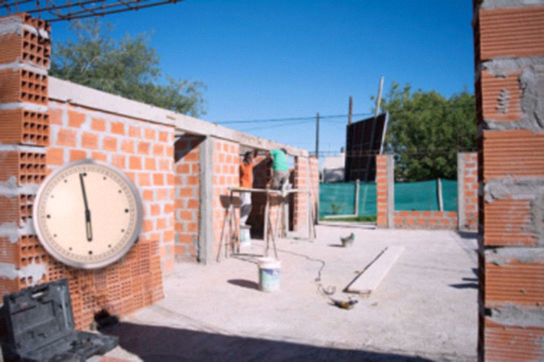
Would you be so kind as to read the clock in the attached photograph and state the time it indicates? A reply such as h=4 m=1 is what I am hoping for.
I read h=5 m=59
